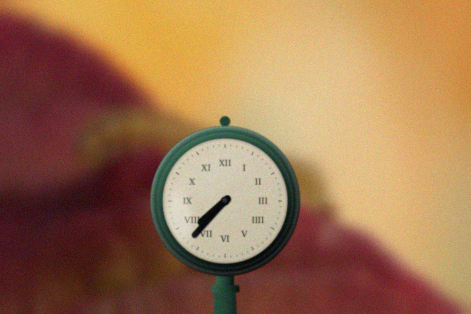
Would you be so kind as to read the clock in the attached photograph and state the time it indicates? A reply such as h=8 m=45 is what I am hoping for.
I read h=7 m=37
